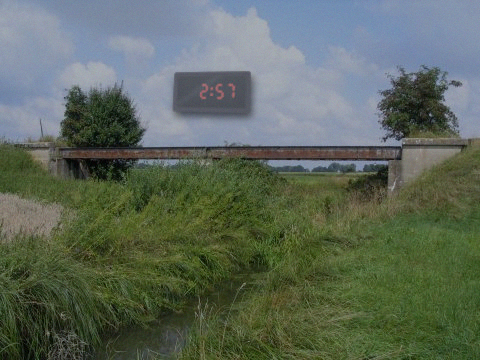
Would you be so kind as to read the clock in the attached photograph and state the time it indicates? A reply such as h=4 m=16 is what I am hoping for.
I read h=2 m=57
